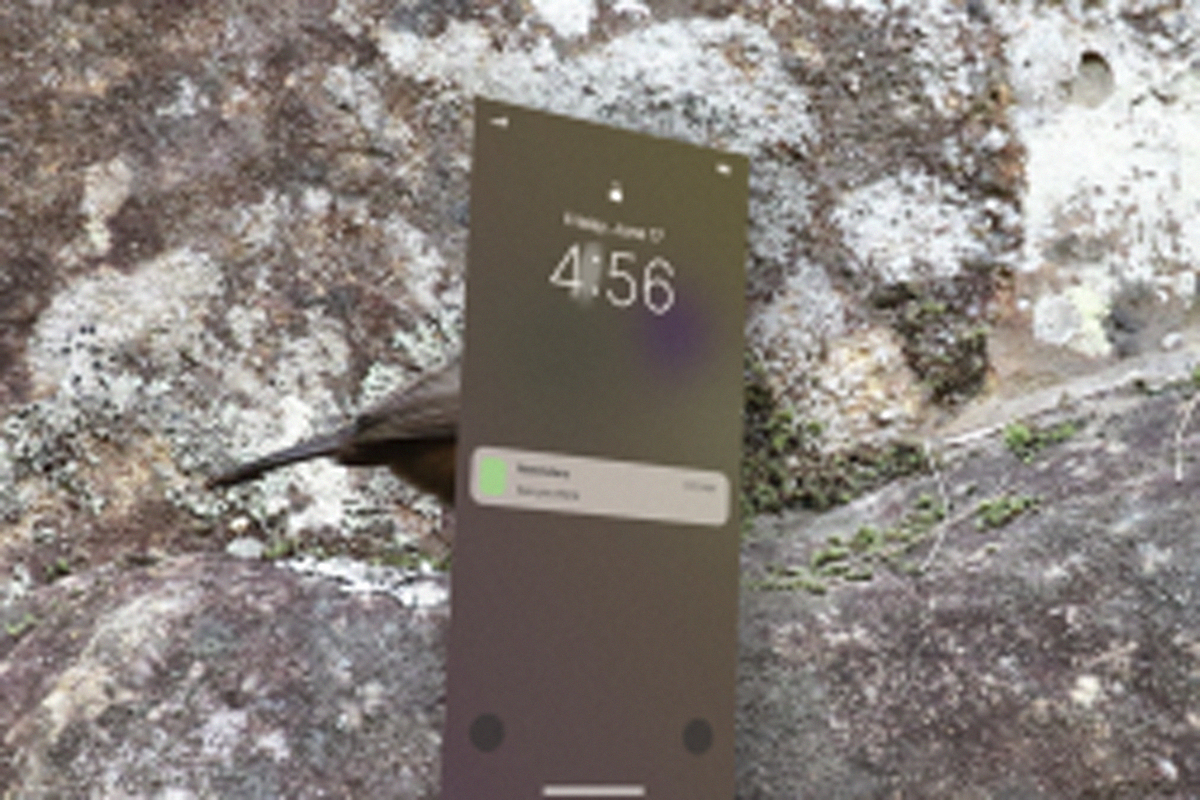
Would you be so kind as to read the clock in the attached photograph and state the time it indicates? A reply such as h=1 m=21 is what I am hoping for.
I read h=4 m=56
